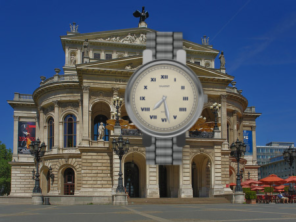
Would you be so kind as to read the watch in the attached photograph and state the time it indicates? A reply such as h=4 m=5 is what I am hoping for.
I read h=7 m=28
